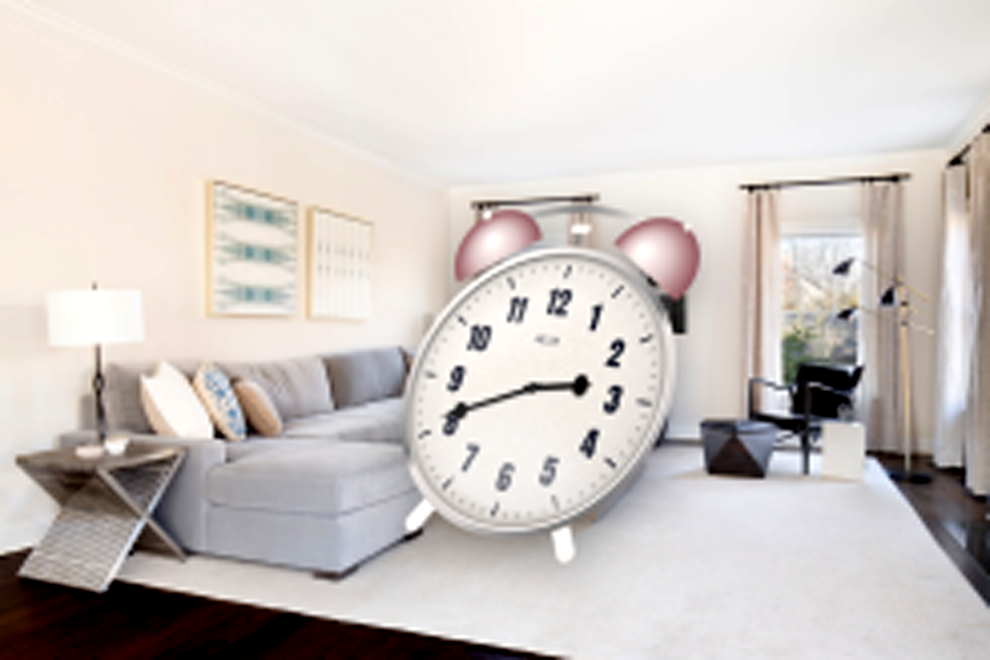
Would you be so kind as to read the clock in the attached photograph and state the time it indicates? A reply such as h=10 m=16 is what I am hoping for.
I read h=2 m=41
